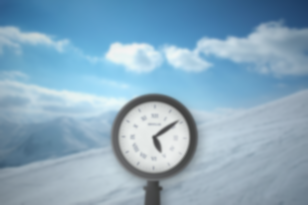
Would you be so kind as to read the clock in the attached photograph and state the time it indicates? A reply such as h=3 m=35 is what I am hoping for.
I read h=5 m=9
